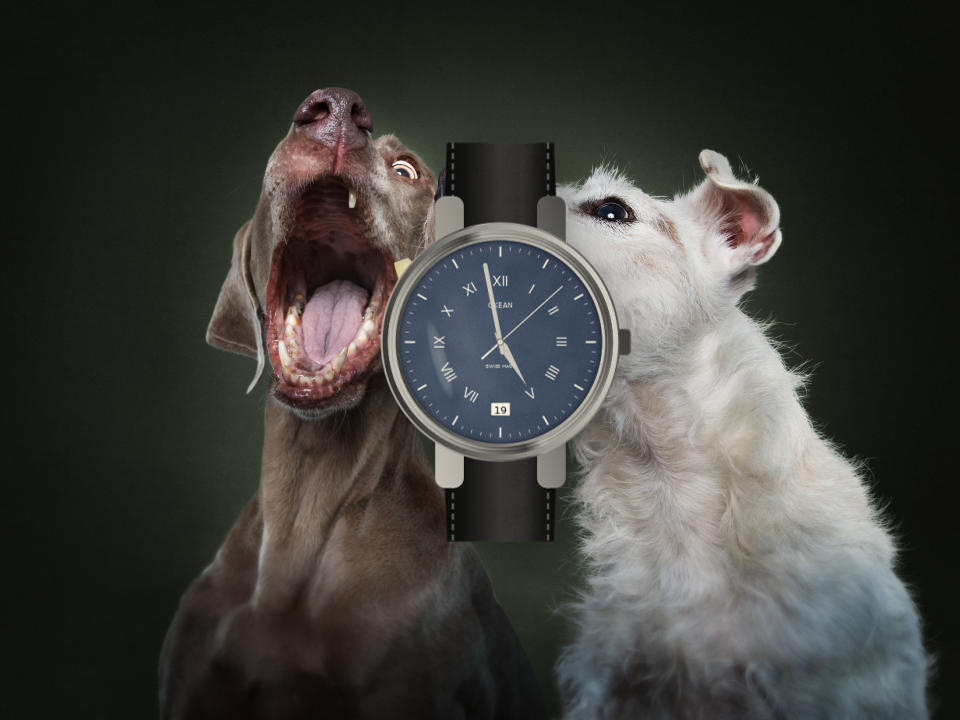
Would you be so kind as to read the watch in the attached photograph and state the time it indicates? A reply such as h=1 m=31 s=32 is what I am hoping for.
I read h=4 m=58 s=8
